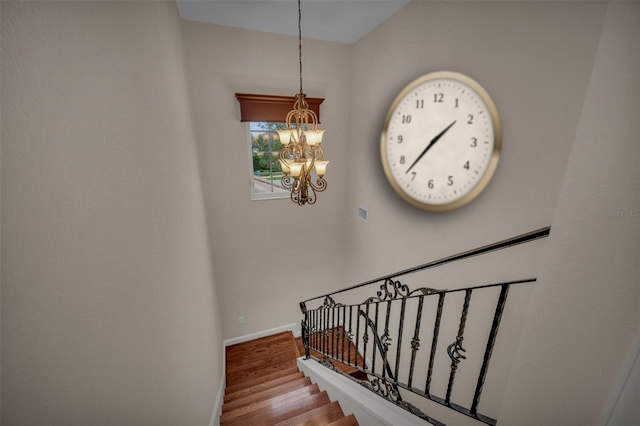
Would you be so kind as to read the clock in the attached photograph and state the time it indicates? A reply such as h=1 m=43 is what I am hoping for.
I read h=1 m=37
